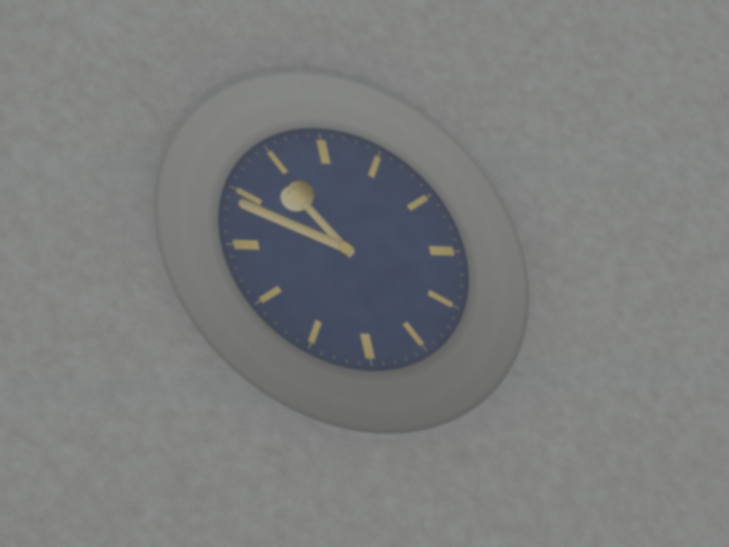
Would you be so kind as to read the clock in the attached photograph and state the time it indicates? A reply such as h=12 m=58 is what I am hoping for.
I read h=10 m=49
